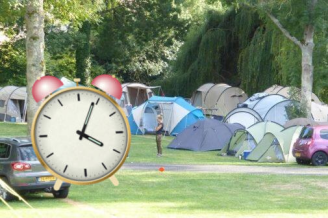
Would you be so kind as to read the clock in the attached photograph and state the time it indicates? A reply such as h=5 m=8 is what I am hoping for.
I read h=4 m=4
